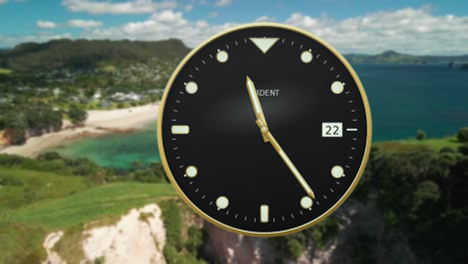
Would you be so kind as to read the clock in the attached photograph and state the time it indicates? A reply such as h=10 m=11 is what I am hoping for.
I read h=11 m=24
